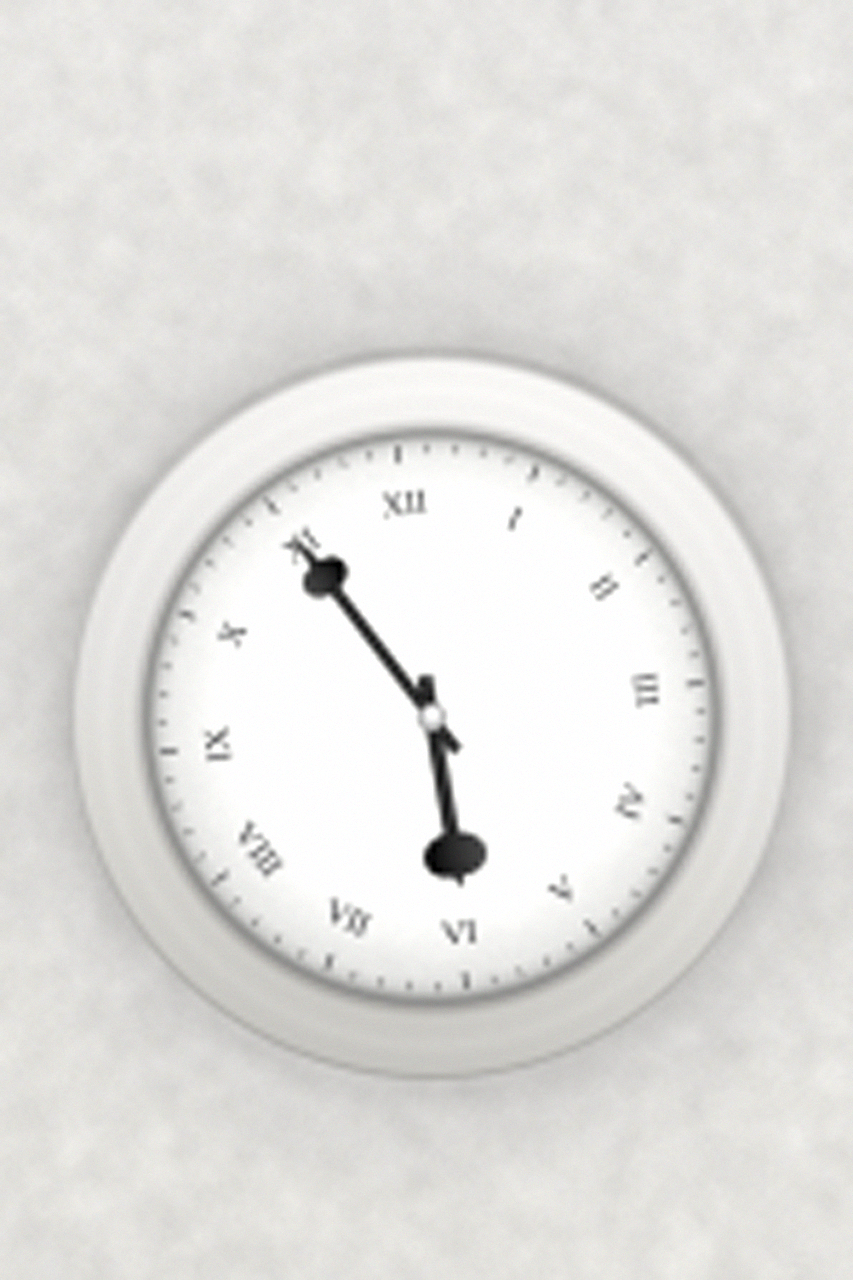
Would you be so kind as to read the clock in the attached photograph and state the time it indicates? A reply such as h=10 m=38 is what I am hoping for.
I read h=5 m=55
